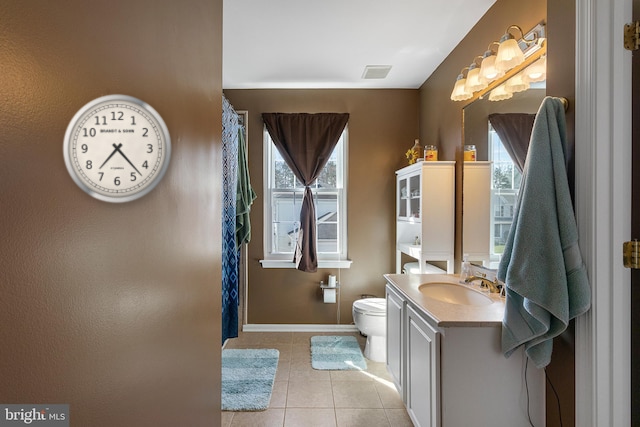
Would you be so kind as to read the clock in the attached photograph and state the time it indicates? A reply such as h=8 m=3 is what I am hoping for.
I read h=7 m=23
